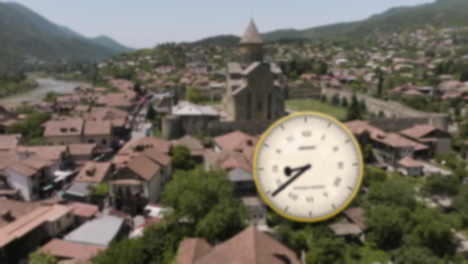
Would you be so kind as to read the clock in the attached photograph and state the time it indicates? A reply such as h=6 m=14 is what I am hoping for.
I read h=8 m=39
